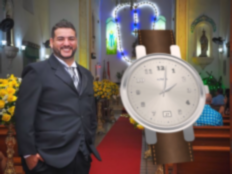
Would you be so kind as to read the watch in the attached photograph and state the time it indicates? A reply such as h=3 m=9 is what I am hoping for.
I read h=2 m=2
